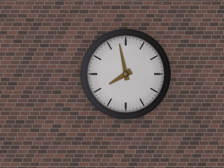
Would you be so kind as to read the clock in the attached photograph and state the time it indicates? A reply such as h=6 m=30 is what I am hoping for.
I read h=7 m=58
